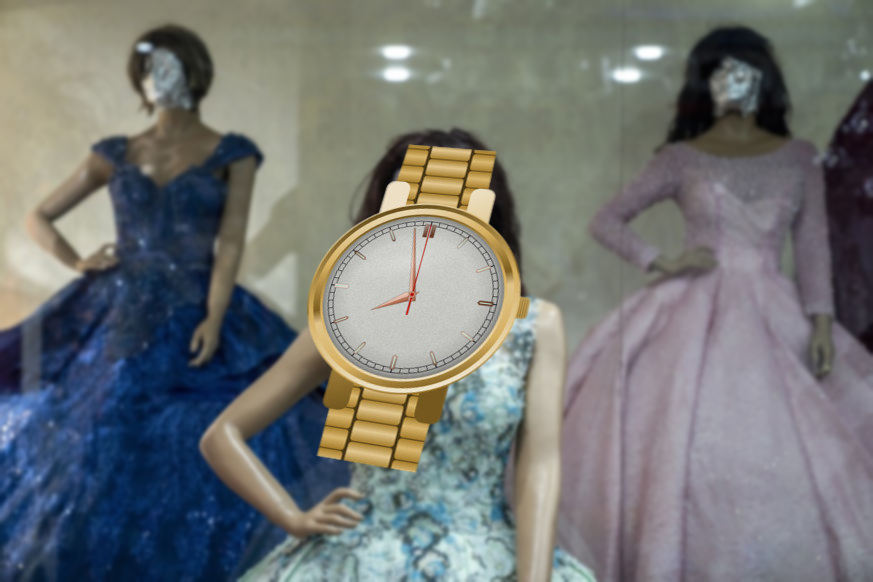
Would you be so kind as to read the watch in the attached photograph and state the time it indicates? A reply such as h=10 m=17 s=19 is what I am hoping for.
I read h=7 m=58 s=0
